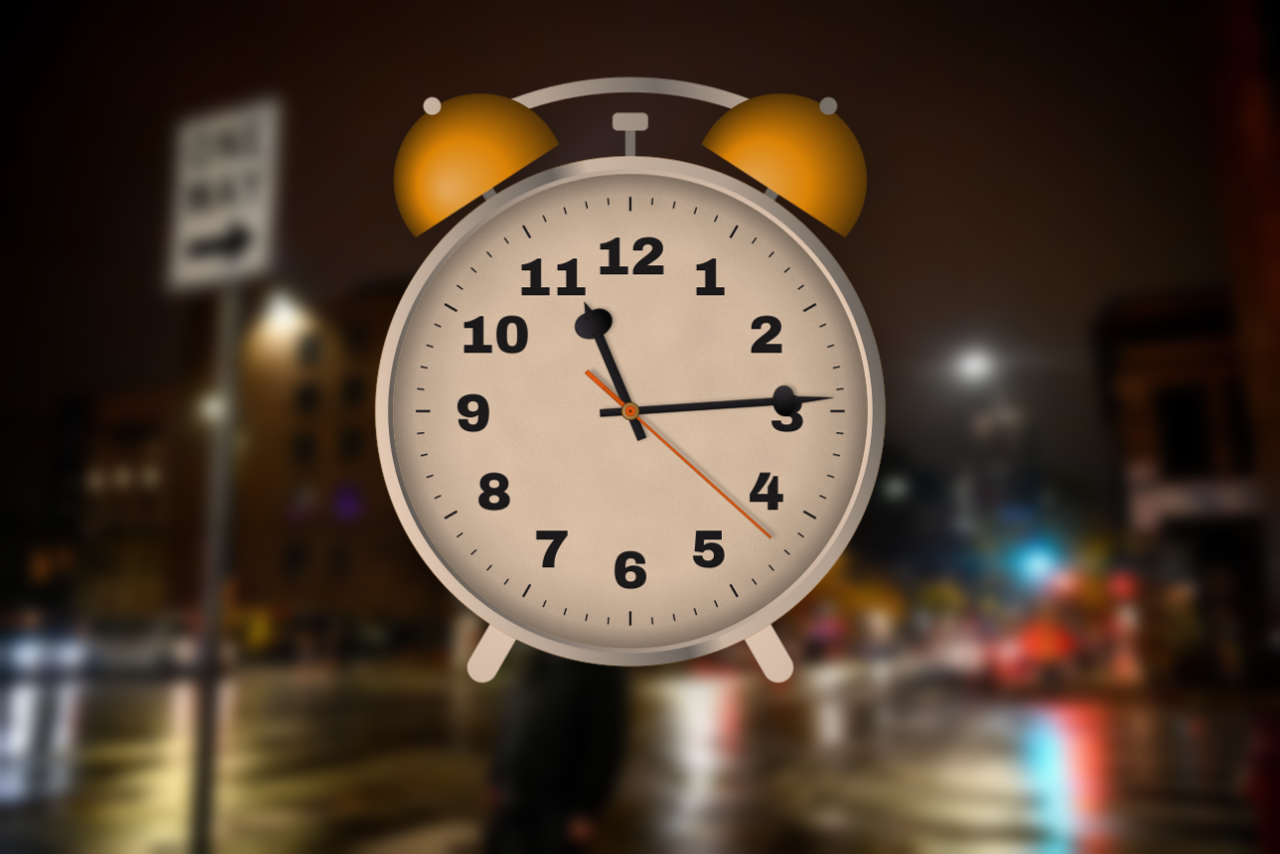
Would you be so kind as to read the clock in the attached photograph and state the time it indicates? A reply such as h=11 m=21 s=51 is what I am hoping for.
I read h=11 m=14 s=22
